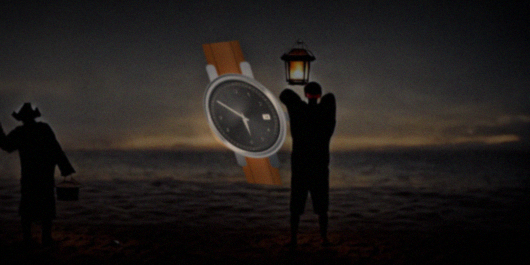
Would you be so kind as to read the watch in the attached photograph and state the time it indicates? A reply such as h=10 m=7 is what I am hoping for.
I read h=5 m=51
